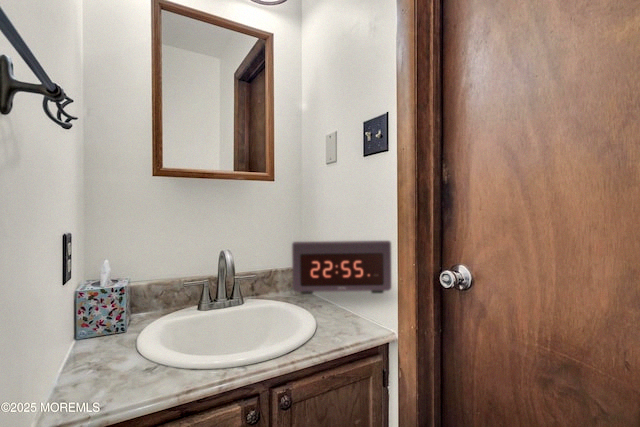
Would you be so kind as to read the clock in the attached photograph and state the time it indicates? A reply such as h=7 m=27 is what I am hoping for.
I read h=22 m=55
